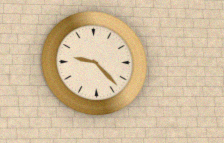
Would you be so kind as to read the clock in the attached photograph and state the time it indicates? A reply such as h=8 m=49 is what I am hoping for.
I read h=9 m=23
